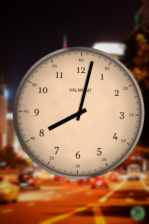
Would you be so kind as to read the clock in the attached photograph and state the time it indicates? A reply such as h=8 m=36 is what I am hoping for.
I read h=8 m=2
